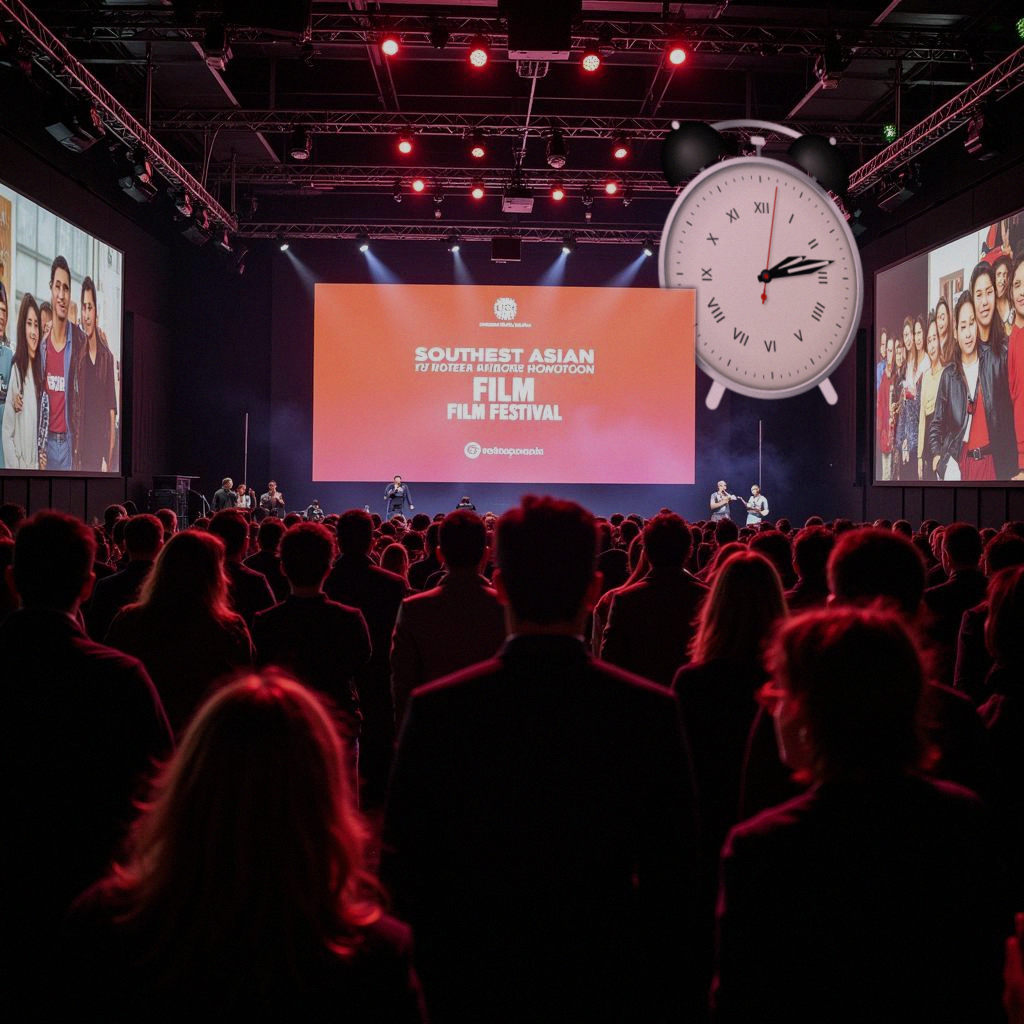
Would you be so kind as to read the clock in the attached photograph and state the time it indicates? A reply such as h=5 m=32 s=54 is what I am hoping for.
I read h=2 m=13 s=2
